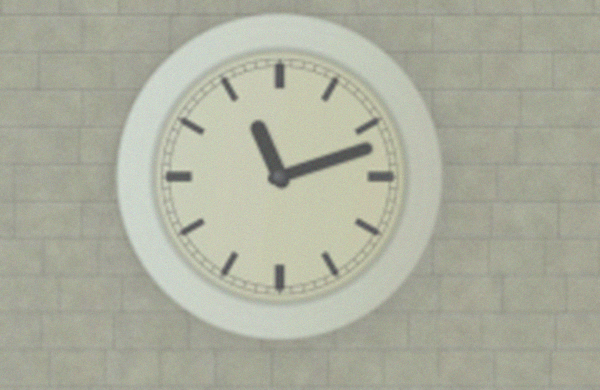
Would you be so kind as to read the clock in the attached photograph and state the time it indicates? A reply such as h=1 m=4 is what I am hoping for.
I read h=11 m=12
